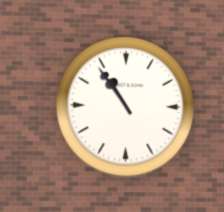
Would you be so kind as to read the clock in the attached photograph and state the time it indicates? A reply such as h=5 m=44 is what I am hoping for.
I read h=10 m=54
